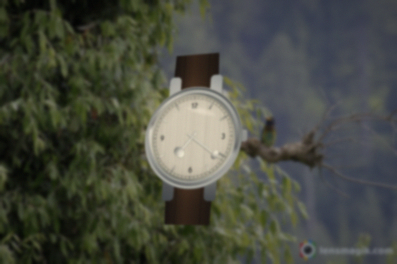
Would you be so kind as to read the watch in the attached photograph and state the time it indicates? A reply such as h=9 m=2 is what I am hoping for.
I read h=7 m=21
